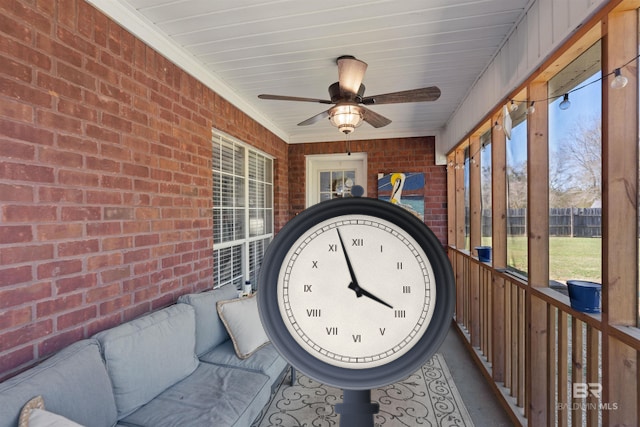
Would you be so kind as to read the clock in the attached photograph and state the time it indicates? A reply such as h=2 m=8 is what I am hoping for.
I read h=3 m=57
